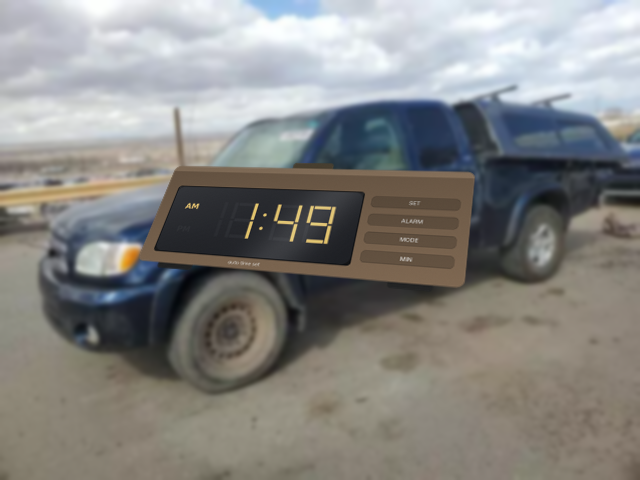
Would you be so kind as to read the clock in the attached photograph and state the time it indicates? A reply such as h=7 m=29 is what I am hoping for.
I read h=1 m=49
